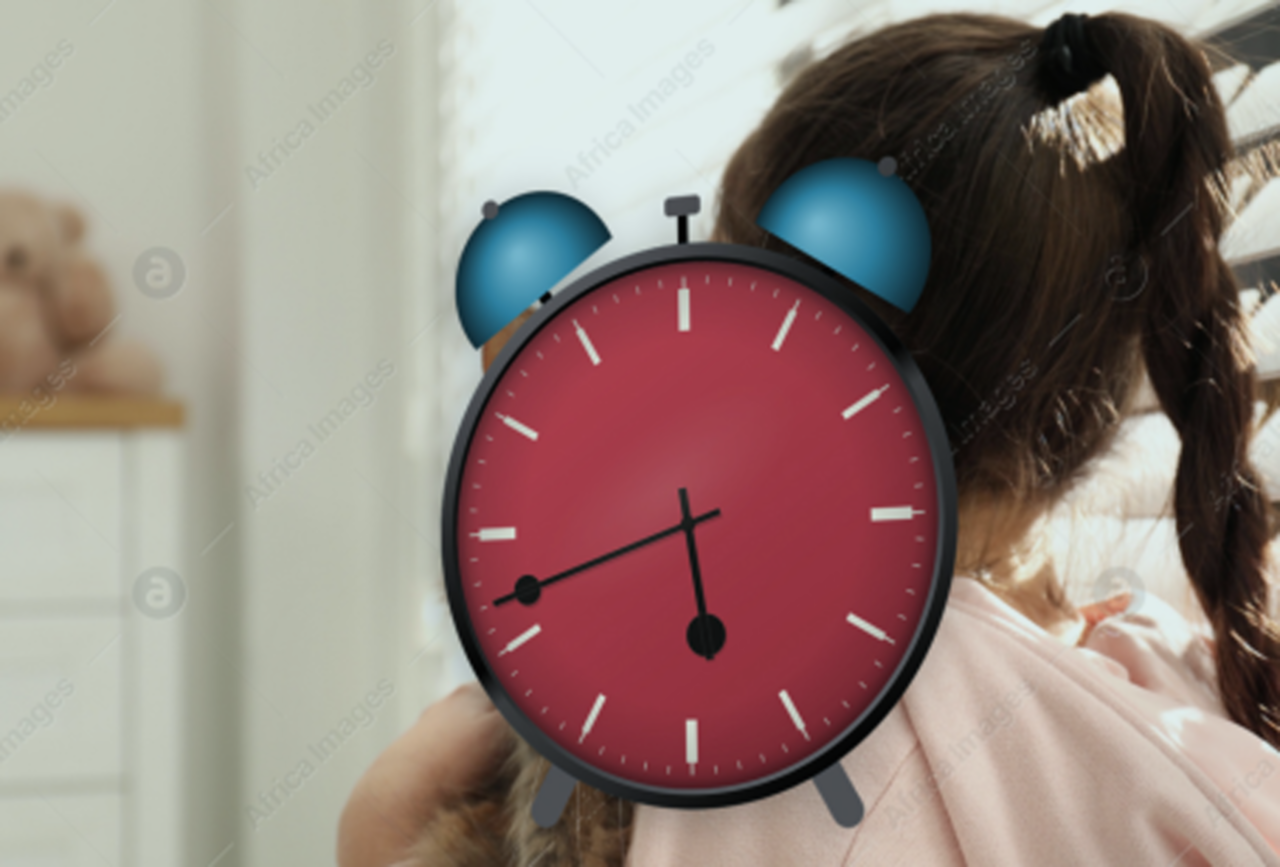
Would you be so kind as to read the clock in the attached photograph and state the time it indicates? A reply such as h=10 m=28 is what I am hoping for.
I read h=5 m=42
